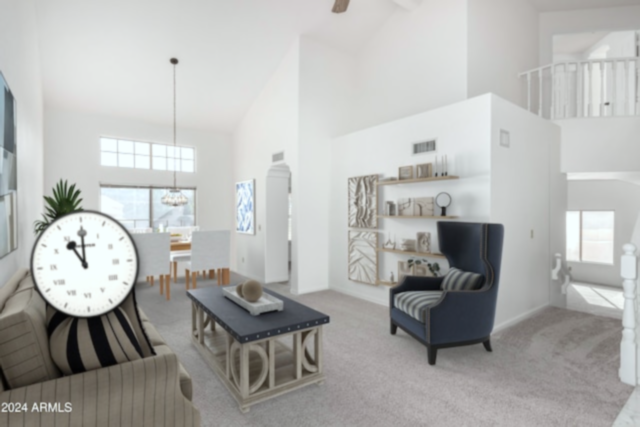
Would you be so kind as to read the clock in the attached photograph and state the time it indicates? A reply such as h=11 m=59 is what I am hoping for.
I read h=11 m=0
